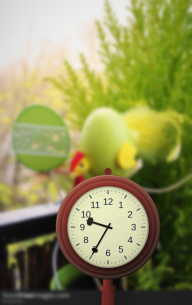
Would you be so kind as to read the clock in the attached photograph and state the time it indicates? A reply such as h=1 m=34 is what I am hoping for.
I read h=9 m=35
